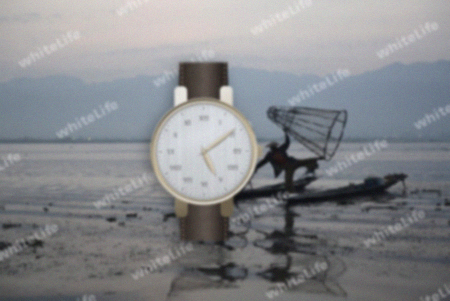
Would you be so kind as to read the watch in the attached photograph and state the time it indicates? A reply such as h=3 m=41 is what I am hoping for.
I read h=5 m=9
